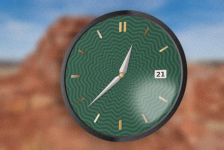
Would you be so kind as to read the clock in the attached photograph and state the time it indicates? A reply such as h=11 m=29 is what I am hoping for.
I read h=12 m=38
